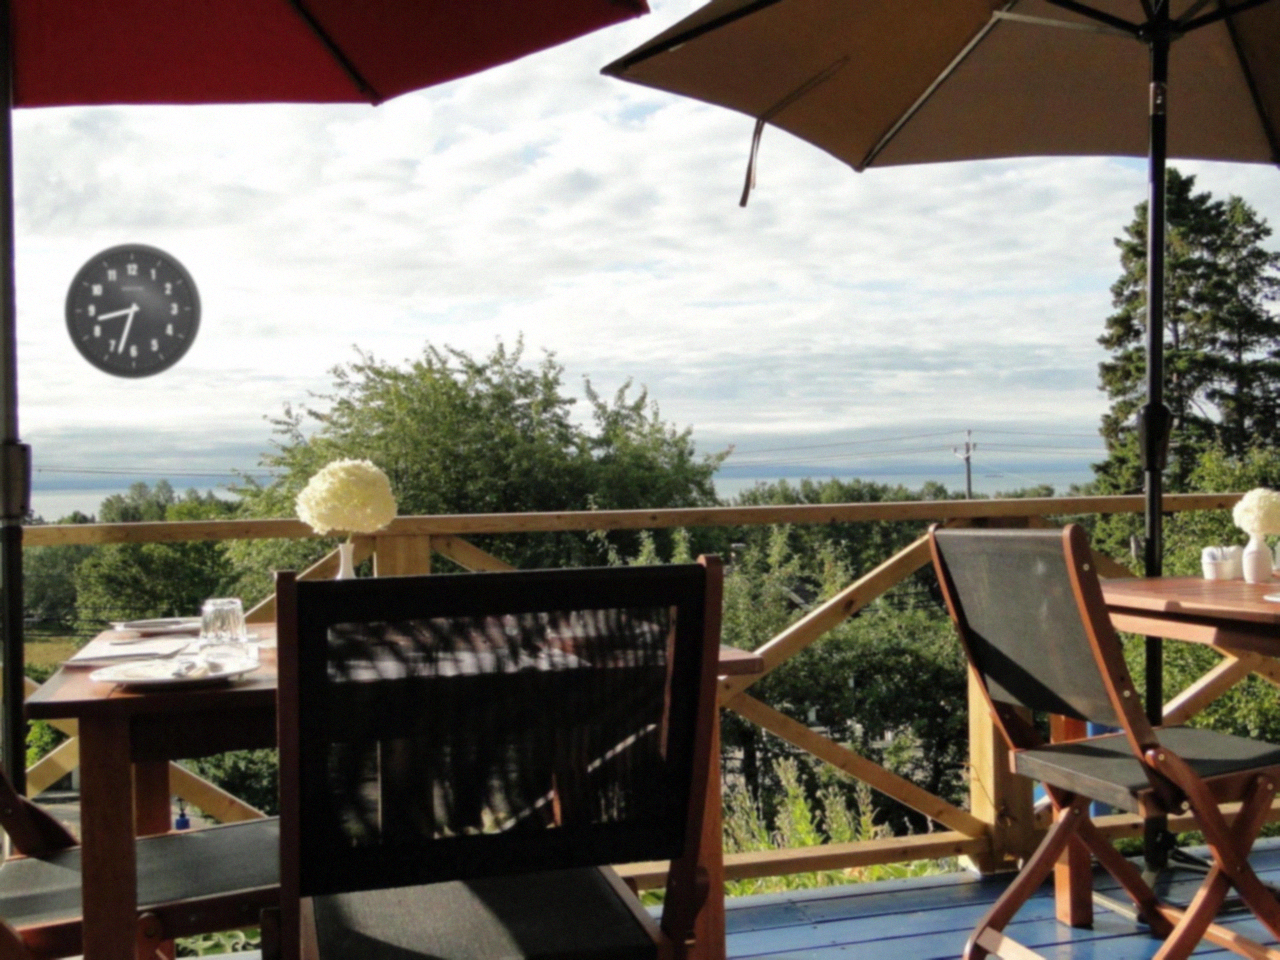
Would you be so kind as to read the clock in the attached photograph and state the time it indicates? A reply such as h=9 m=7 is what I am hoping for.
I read h=8 m=33
